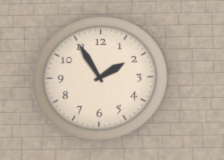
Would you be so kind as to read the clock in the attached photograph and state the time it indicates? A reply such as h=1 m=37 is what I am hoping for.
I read h=1 m=55
